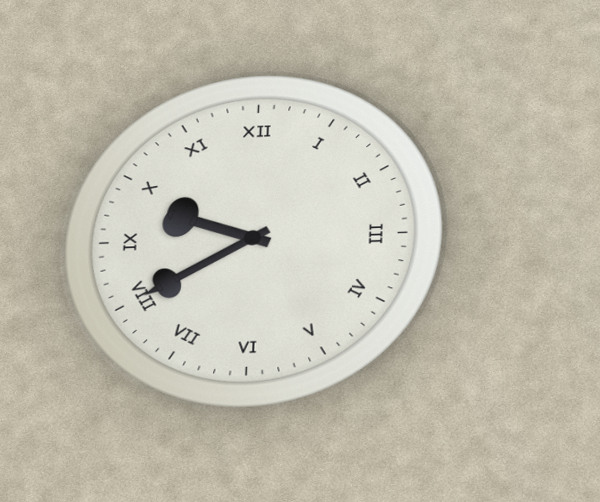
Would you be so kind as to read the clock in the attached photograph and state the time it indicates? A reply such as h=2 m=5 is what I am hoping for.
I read h=9 m=40
